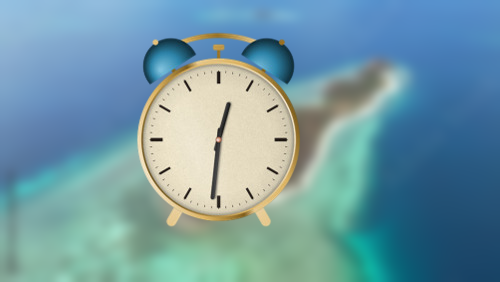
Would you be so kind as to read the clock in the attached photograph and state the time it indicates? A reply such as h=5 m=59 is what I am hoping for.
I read h=12 m=31
